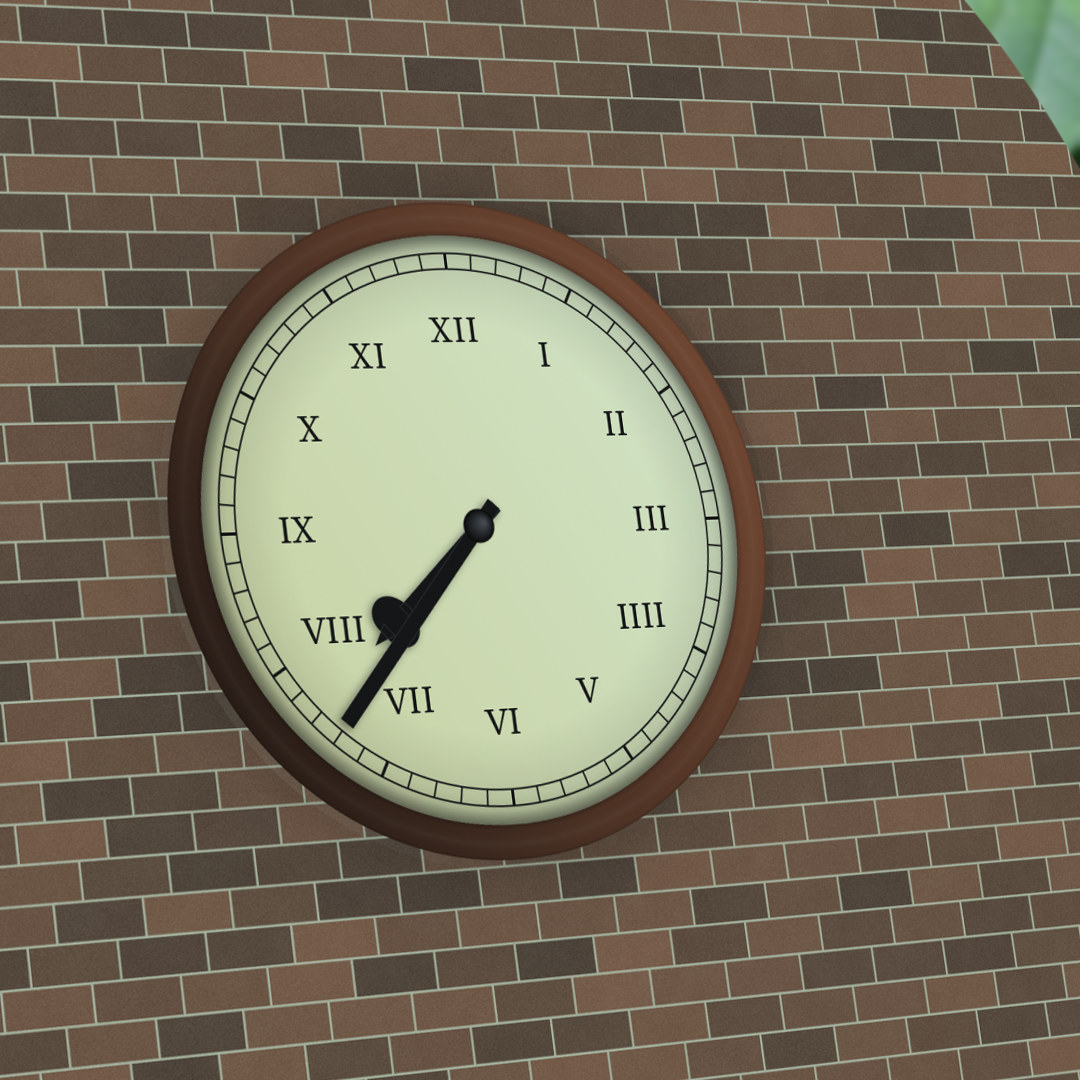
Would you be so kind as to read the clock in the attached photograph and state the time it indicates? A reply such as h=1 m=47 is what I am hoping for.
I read h=7 m=37
